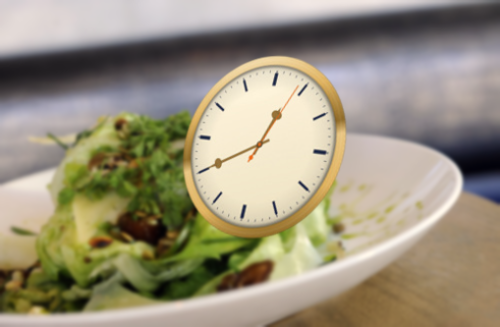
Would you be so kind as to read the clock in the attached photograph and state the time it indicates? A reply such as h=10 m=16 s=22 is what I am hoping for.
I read h=12 m=40 s=4
